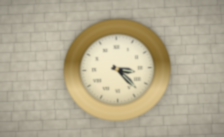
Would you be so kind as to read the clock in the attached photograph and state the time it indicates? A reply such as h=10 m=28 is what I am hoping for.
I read h=3 m=23
